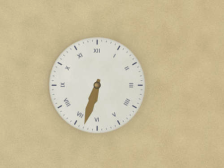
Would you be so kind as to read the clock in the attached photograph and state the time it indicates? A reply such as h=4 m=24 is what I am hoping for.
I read h=6 m=33
